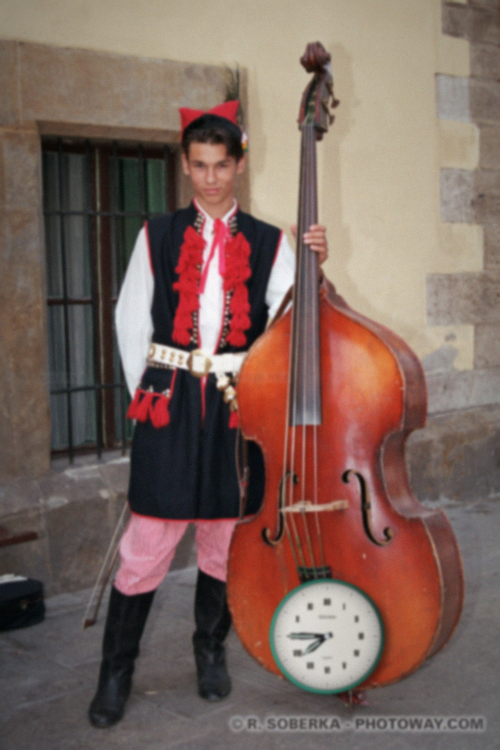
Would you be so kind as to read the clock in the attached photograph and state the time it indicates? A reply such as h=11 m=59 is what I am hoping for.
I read h=7 m=45
